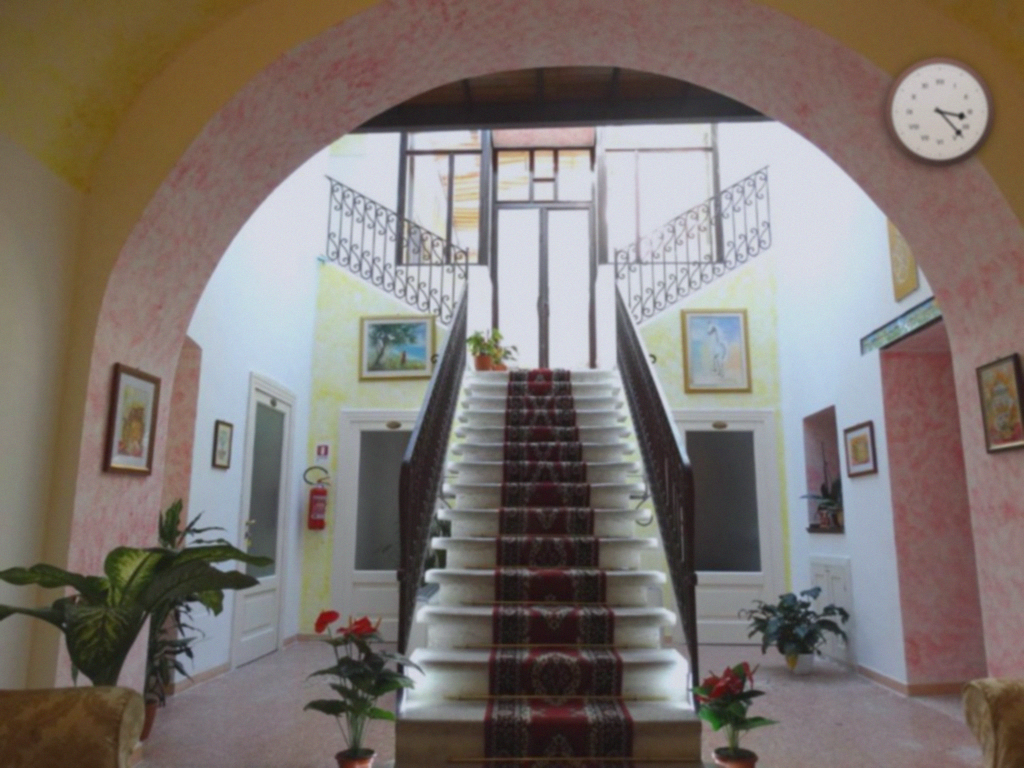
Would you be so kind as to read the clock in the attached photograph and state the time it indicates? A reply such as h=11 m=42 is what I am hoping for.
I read h=3 m=23
